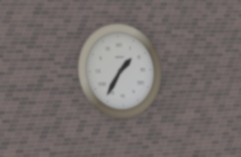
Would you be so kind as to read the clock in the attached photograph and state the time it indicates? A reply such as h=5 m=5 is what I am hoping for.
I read h=1 m=36
